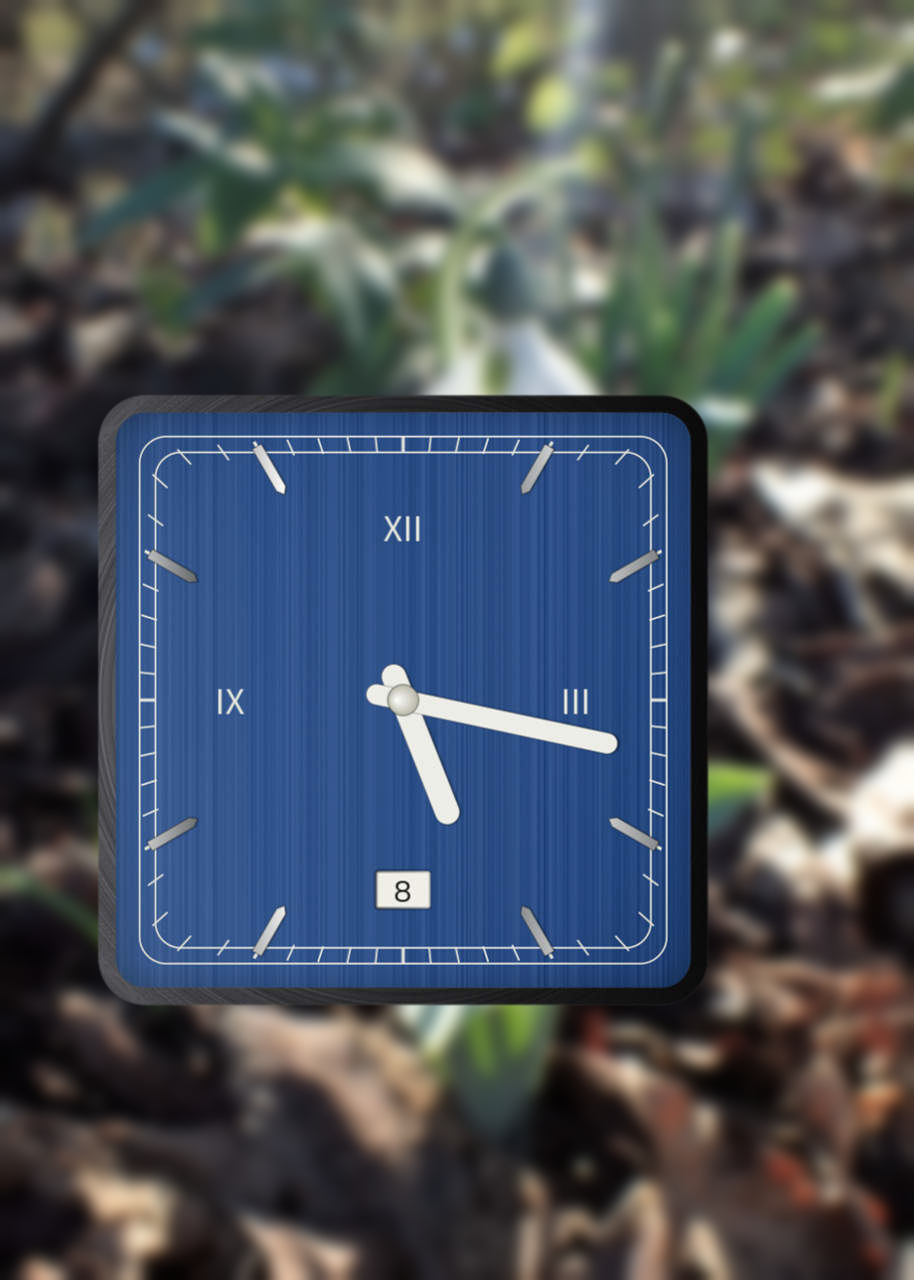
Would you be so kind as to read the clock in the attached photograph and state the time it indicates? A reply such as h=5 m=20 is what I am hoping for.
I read h=5 m=17
